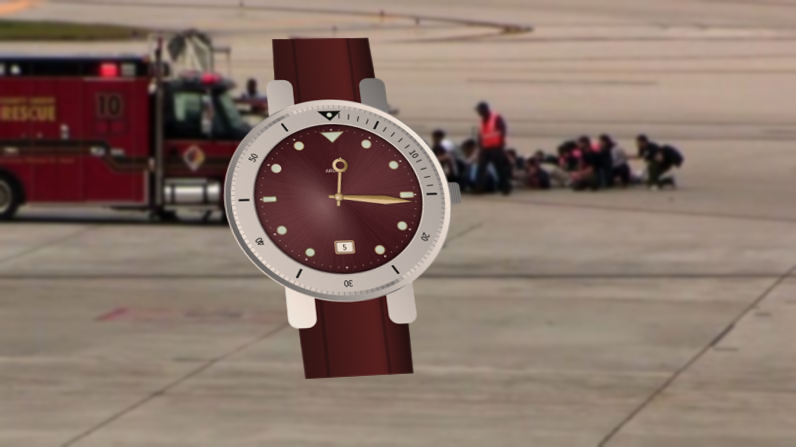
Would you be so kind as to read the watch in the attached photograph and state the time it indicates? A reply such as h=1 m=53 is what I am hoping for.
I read h=12 m=16
